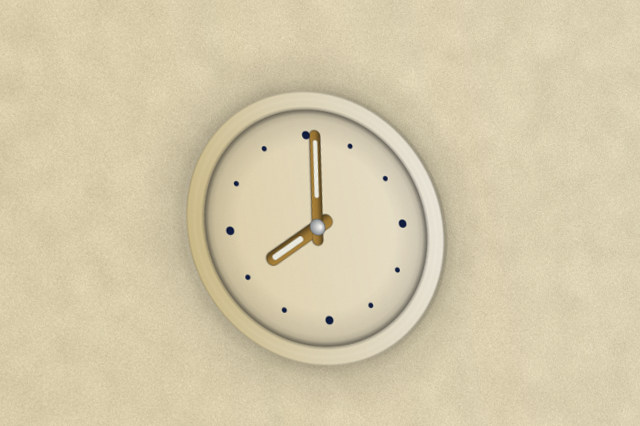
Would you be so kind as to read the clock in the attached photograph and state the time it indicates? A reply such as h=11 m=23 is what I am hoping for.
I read h=8 m=1
